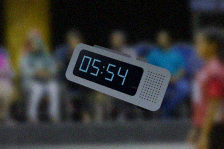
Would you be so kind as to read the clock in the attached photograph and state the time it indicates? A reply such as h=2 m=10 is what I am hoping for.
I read h=5 m=54
